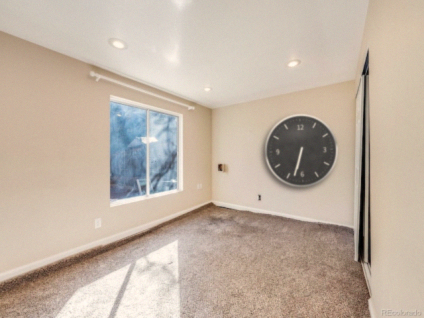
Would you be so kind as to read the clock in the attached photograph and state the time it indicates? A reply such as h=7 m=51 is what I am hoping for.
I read h=6 m=33
